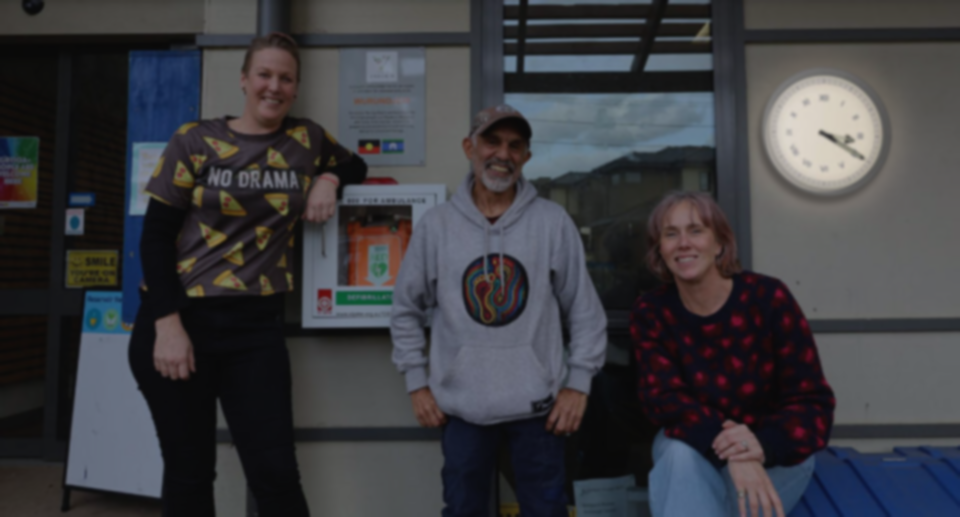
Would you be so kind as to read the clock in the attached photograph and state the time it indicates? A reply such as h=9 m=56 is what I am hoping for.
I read h=3 m=20
